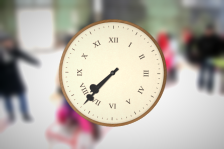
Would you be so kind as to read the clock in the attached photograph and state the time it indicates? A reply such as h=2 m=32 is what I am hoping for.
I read h=7 m=37
